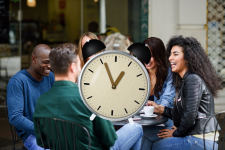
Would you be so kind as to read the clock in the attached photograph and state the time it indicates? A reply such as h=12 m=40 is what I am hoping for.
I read h=12 m=56
